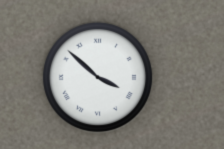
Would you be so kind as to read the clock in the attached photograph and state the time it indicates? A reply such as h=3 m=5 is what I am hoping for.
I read h=3 m=52
